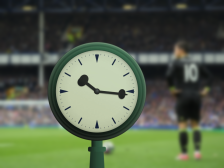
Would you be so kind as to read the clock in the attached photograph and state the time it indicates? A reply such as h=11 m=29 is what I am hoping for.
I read h=10 m=16
